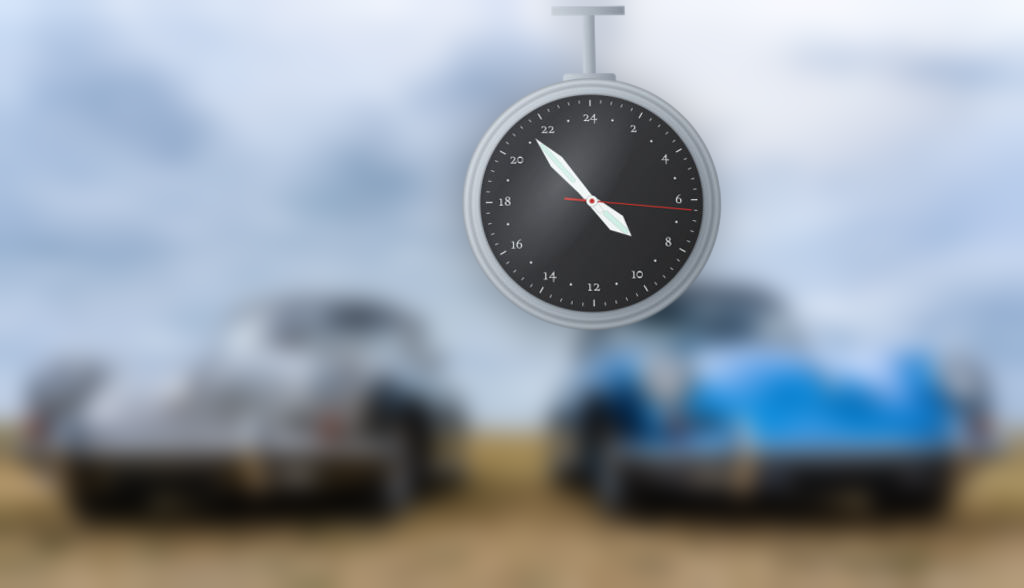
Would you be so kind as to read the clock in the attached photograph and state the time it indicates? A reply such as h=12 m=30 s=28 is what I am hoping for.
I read h=8 m=53 s=16
